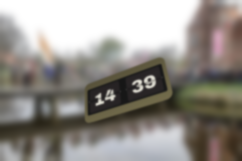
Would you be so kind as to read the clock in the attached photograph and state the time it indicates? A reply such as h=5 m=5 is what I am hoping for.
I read h=14 m=39
